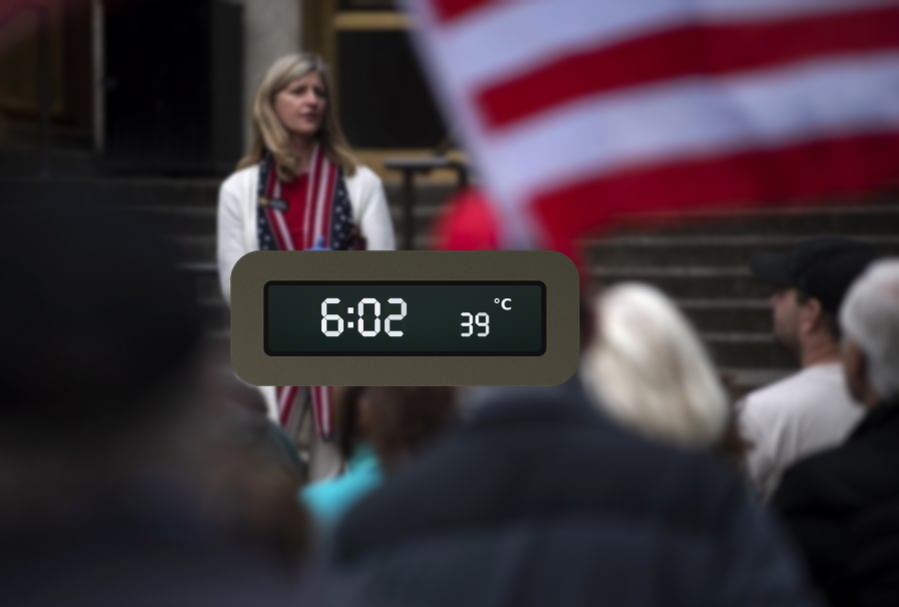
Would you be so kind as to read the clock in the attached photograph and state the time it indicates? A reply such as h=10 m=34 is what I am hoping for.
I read h=6 m=2
